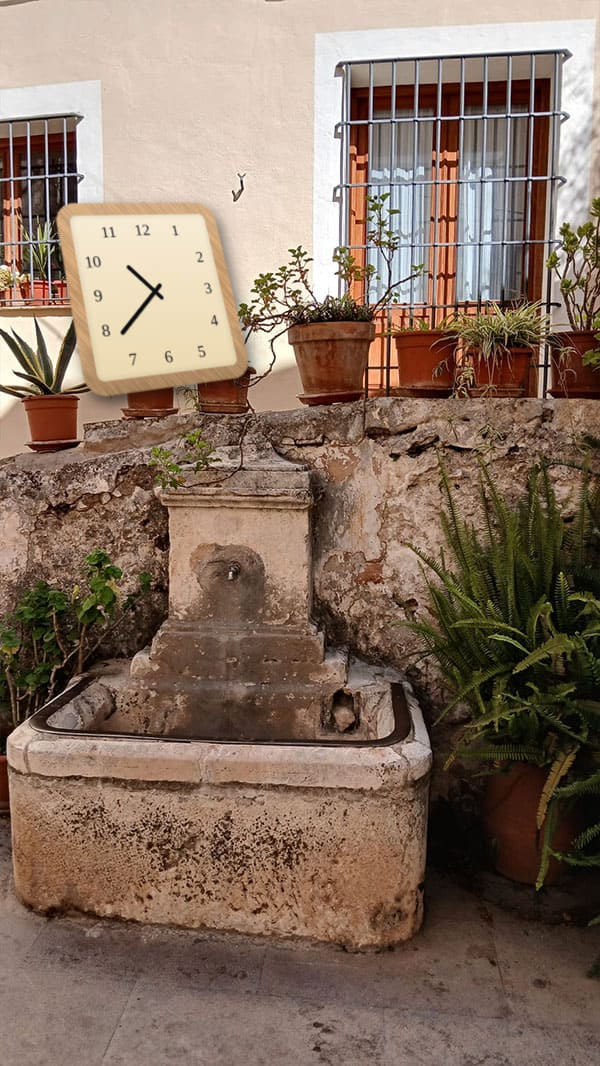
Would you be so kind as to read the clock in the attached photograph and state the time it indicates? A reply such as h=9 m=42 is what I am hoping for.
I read h=10 m=38
